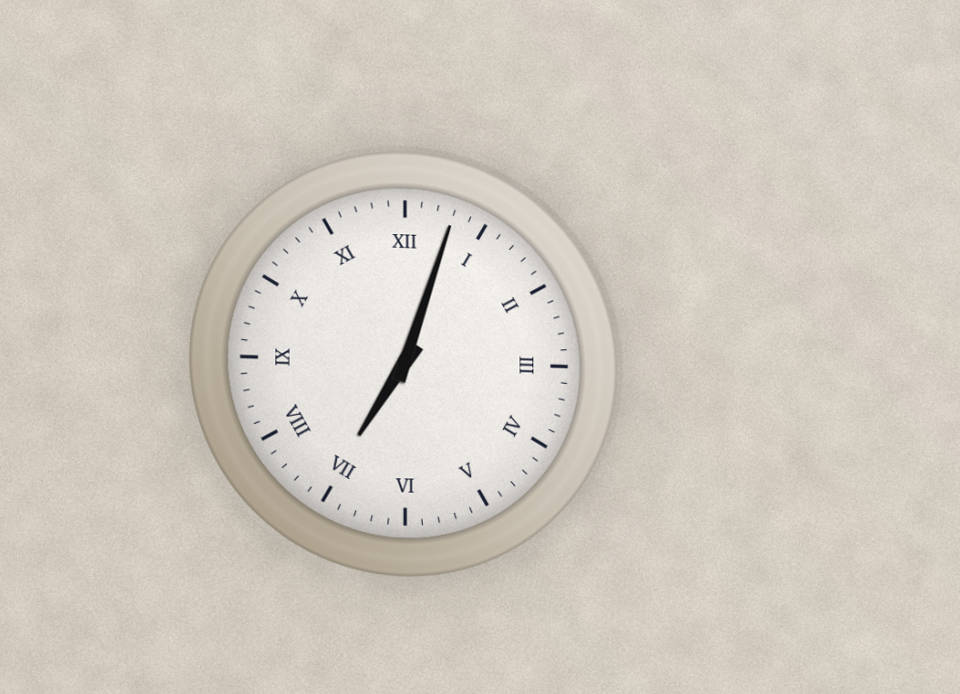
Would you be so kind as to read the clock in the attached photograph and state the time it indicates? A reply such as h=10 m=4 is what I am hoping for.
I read h=7 m=3
